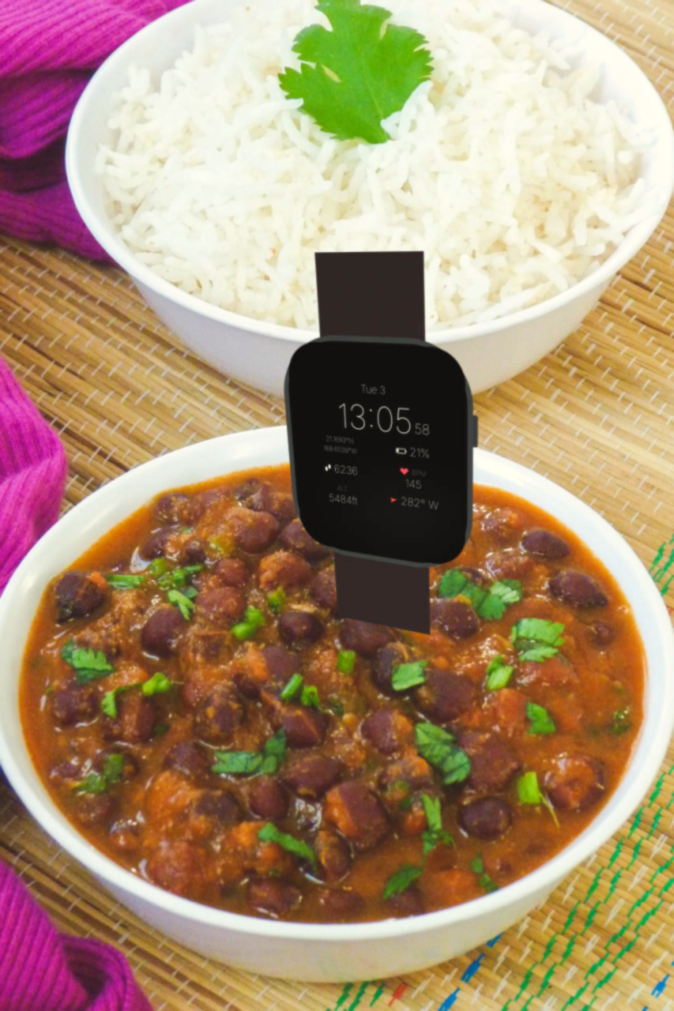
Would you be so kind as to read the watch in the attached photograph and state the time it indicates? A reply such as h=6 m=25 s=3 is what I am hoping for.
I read h=13 m=5 s=58
